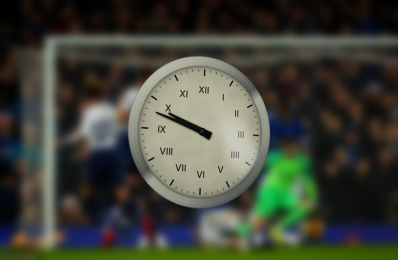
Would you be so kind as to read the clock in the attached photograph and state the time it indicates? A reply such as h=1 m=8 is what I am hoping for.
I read h=9 m=48
